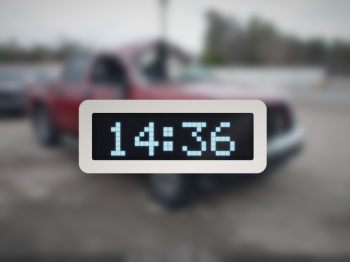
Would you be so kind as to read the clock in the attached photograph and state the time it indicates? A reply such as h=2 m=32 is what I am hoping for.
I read h=14 m=36
